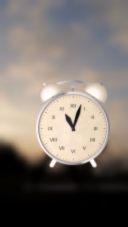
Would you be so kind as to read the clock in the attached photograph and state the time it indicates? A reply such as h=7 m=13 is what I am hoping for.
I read h=11 m=3
